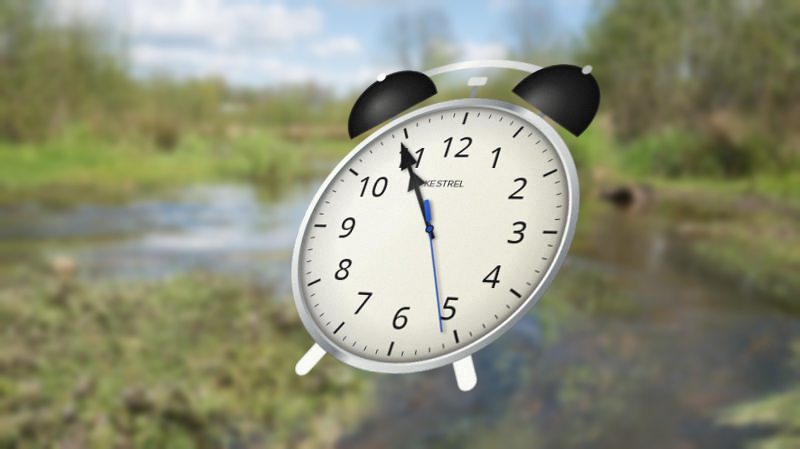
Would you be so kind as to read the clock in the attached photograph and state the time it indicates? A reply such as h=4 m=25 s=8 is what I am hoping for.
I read h=10 m=54 s=26
